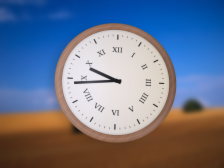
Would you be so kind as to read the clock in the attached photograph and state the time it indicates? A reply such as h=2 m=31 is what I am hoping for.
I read h=9 m=44
